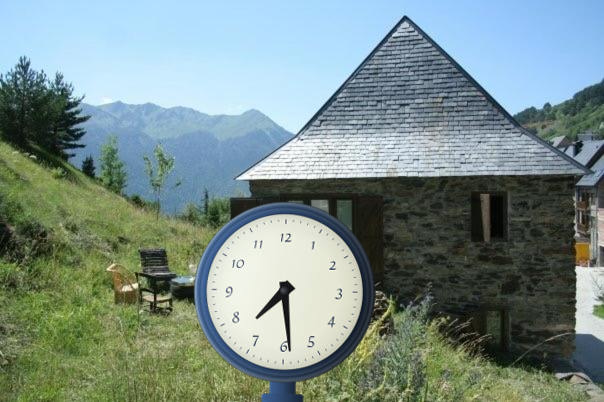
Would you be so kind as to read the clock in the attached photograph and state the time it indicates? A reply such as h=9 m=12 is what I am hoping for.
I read h=7 m=29
